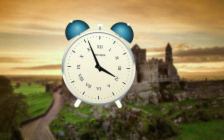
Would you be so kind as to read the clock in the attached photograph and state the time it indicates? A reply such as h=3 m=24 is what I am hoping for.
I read h=3 m=56
